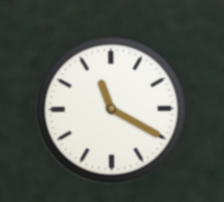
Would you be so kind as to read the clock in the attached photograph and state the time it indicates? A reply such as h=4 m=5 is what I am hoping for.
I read h=11 m=20
